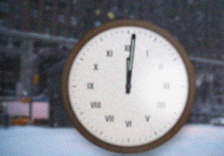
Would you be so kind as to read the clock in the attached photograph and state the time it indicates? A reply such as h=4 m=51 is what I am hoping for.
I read h=12 m=1
